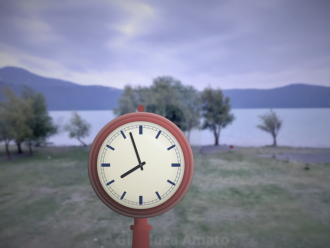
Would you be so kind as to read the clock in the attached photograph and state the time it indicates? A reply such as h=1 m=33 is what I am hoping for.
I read h=7 m=57
